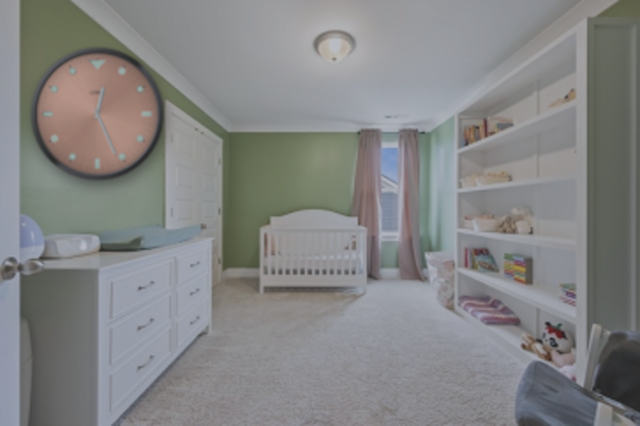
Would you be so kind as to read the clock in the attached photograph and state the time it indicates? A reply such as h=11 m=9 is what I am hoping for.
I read h=12 m=26
